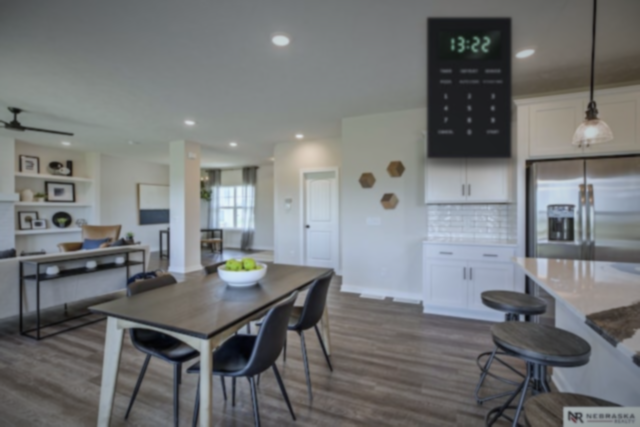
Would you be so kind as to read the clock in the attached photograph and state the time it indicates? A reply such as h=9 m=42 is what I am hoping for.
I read h=13 m=22
